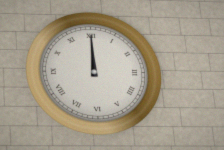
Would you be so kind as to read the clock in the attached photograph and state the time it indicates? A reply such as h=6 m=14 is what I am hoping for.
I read h=12 m=0
